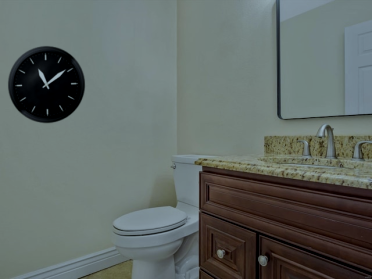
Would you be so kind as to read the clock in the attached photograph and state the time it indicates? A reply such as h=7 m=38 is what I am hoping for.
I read h=11 m=9
